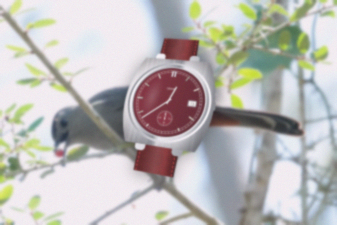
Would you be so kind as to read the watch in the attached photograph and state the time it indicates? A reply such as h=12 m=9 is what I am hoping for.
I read h=12 m=38
